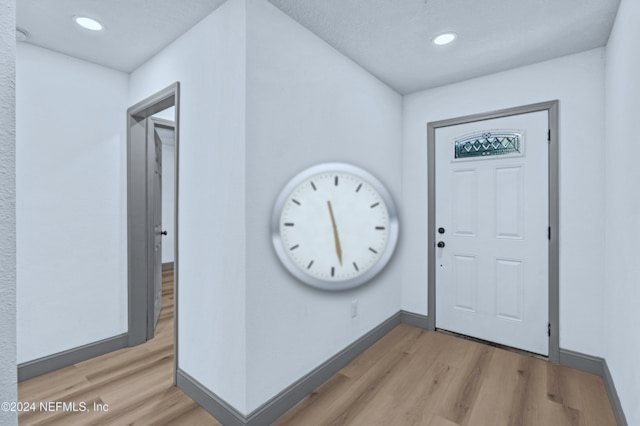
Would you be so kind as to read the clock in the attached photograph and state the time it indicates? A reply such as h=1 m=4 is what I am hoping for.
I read h=11 m=28
